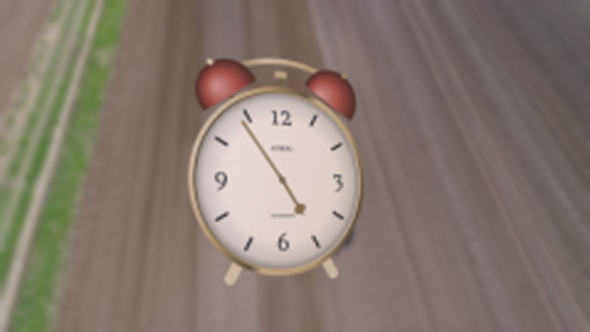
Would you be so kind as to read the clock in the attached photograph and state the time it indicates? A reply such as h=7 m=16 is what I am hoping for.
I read h=4 m=54
